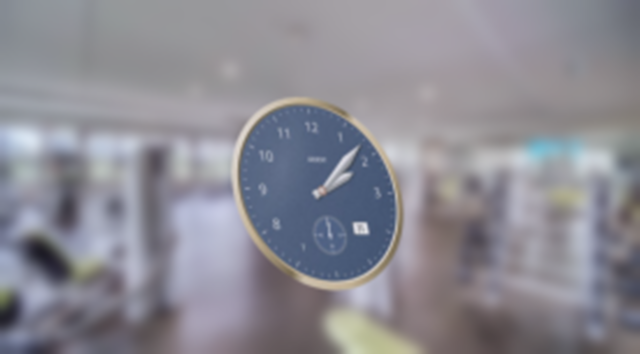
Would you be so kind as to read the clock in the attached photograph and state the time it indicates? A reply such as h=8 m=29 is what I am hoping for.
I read h=2 m=8
